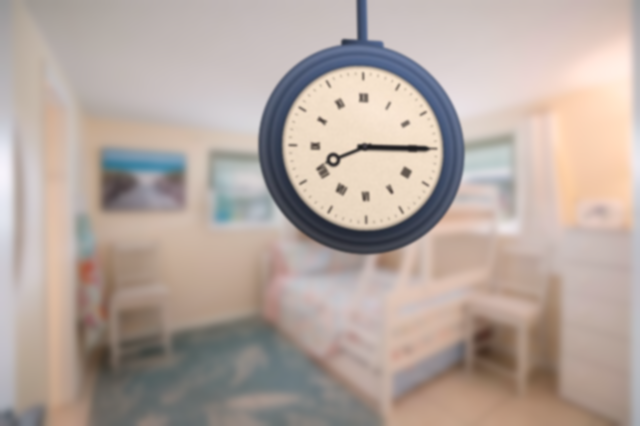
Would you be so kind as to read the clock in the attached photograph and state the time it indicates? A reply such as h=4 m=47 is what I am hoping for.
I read h=8 m=15
